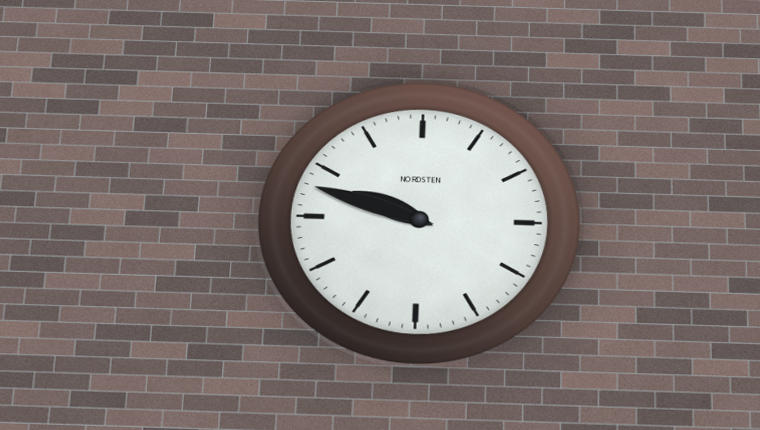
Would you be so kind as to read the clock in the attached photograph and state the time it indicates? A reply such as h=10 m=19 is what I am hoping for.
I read h=9 m=48
